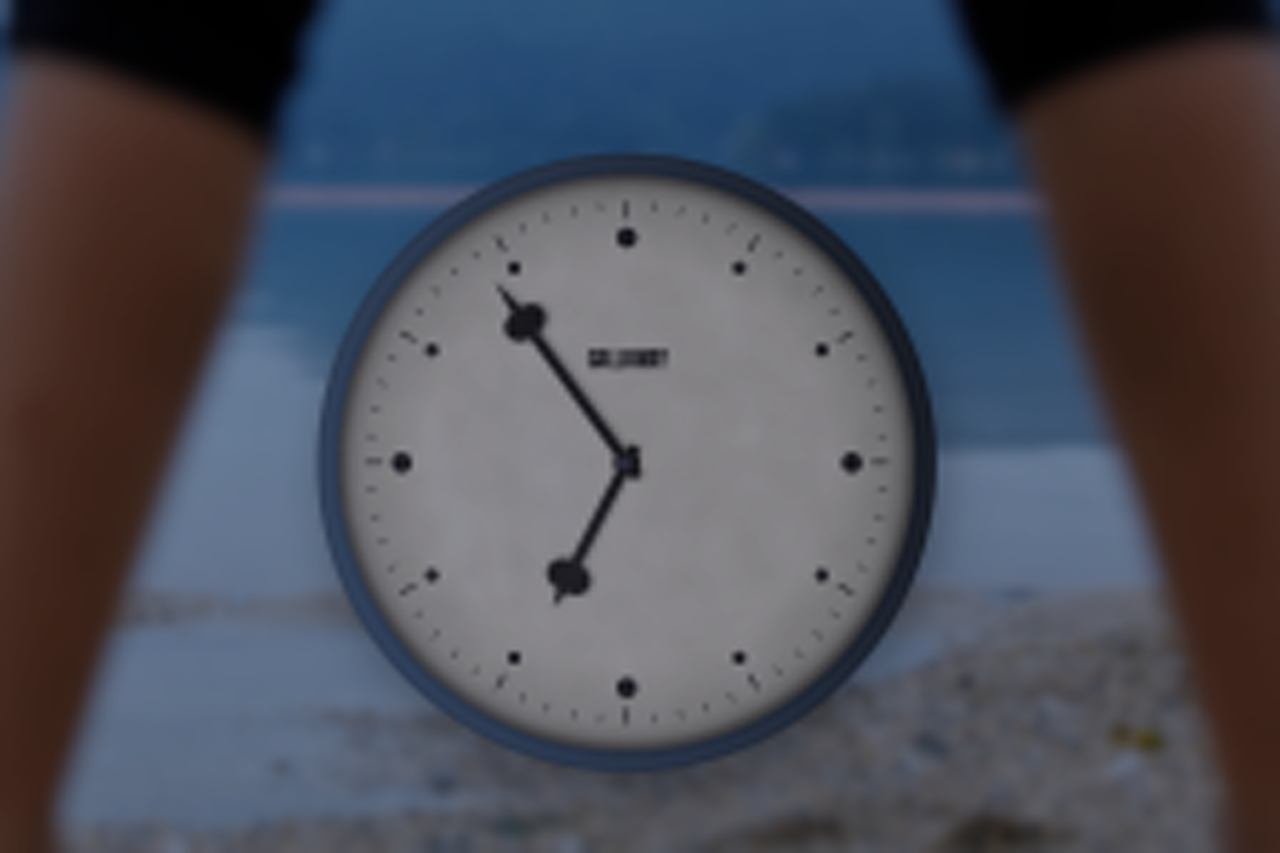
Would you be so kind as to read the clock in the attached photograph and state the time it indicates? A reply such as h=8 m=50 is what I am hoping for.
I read h=6 m=54
